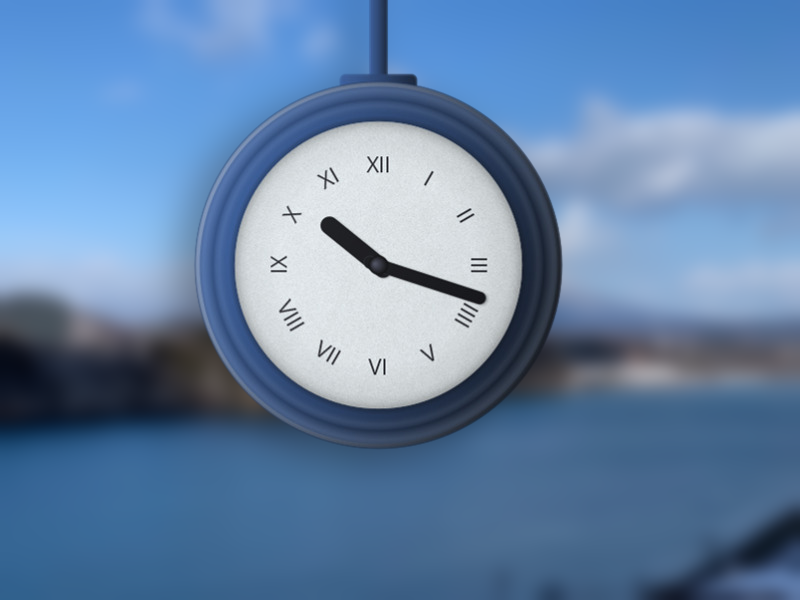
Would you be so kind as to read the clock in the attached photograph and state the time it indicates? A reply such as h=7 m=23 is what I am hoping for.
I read h=10 m=18
